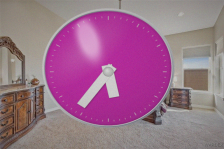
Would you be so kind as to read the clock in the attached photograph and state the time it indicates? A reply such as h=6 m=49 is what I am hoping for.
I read h=5 m=36
